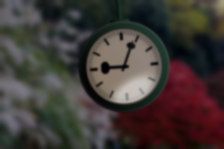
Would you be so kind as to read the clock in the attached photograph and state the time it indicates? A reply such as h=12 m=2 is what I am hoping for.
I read h=9 m=4
